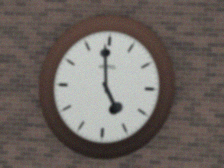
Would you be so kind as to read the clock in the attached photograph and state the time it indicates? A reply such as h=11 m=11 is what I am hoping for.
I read h=4 m=59
